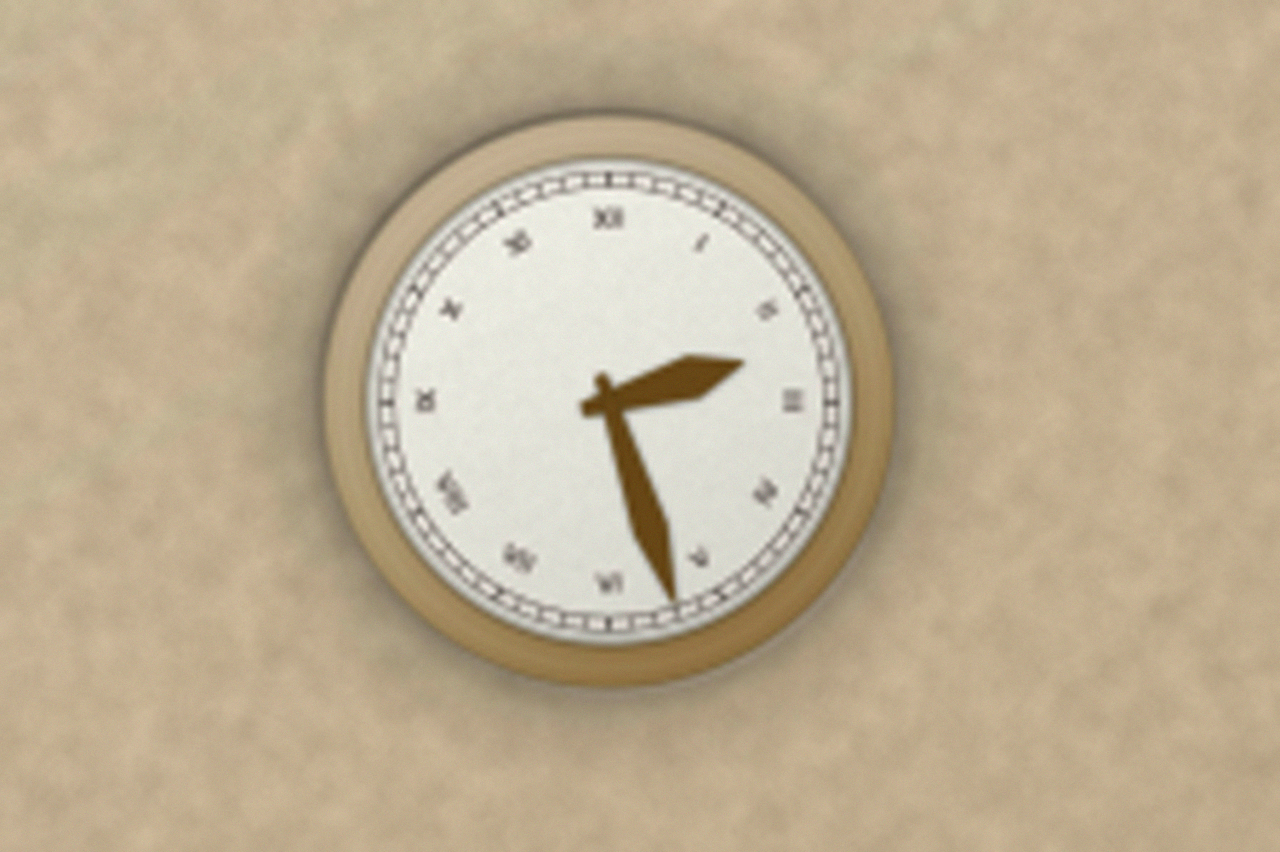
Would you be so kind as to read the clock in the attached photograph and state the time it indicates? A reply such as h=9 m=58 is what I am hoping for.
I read h=2 m=27
